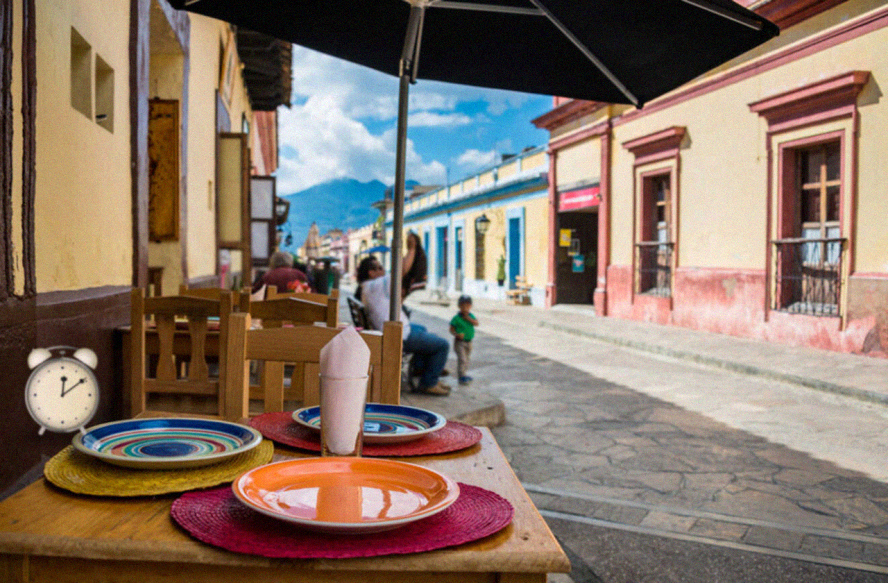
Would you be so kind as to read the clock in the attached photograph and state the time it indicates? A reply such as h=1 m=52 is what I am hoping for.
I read h=12 m=9
